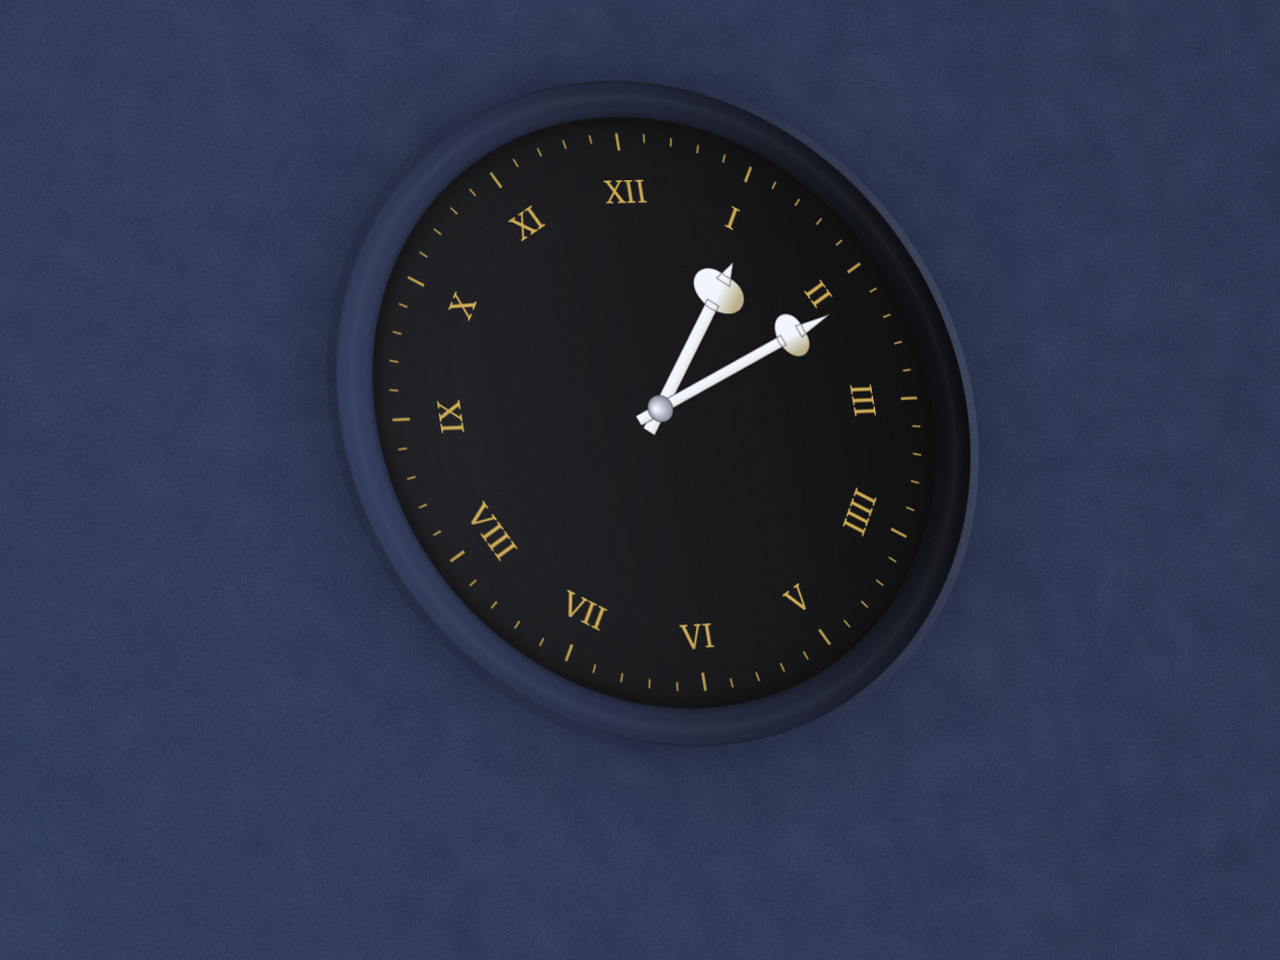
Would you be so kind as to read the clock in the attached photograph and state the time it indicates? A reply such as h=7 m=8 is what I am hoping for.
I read h=1 m=11
